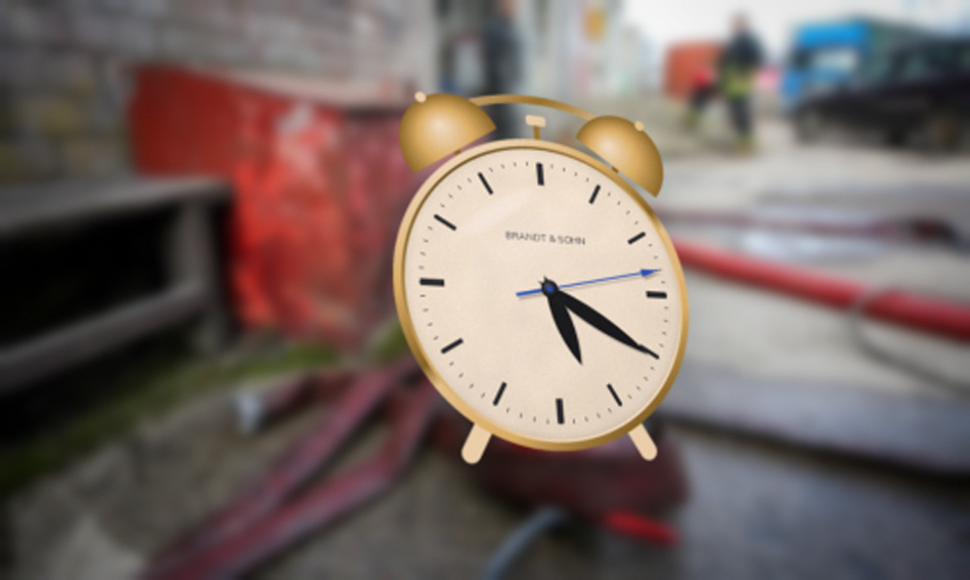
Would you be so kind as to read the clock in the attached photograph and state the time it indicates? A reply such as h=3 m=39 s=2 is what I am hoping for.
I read h=5 m=20 s=13
